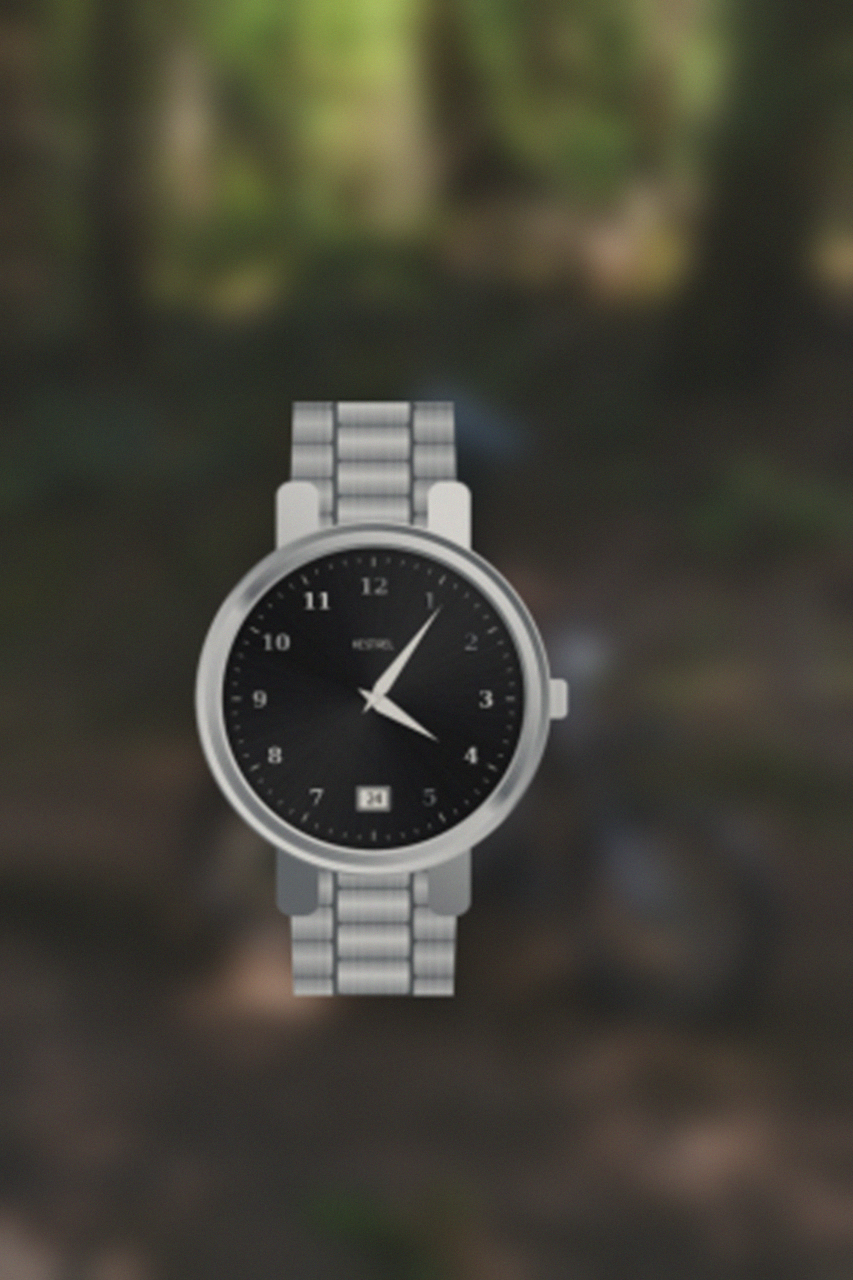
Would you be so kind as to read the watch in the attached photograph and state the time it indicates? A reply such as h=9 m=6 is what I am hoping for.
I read h=4 m=6
